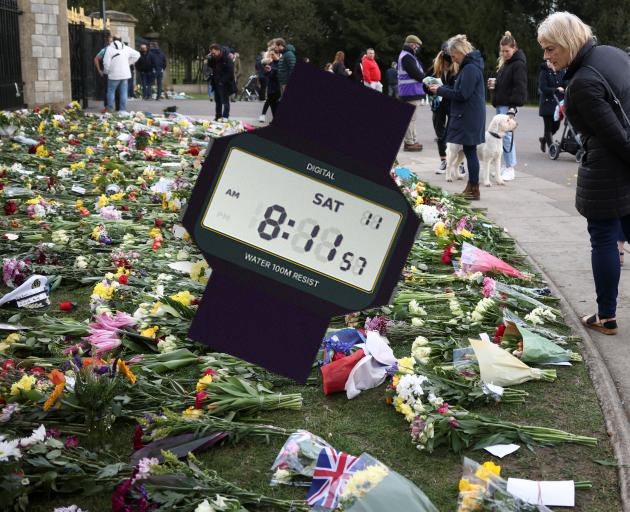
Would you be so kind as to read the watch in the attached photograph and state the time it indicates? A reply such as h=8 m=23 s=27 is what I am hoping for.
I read h=8 m=11 s=57
